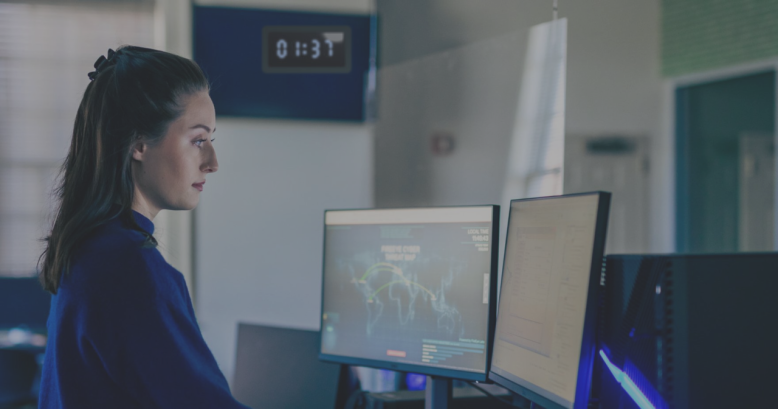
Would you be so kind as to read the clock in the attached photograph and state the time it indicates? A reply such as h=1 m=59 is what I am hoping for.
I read h=1 m=37
